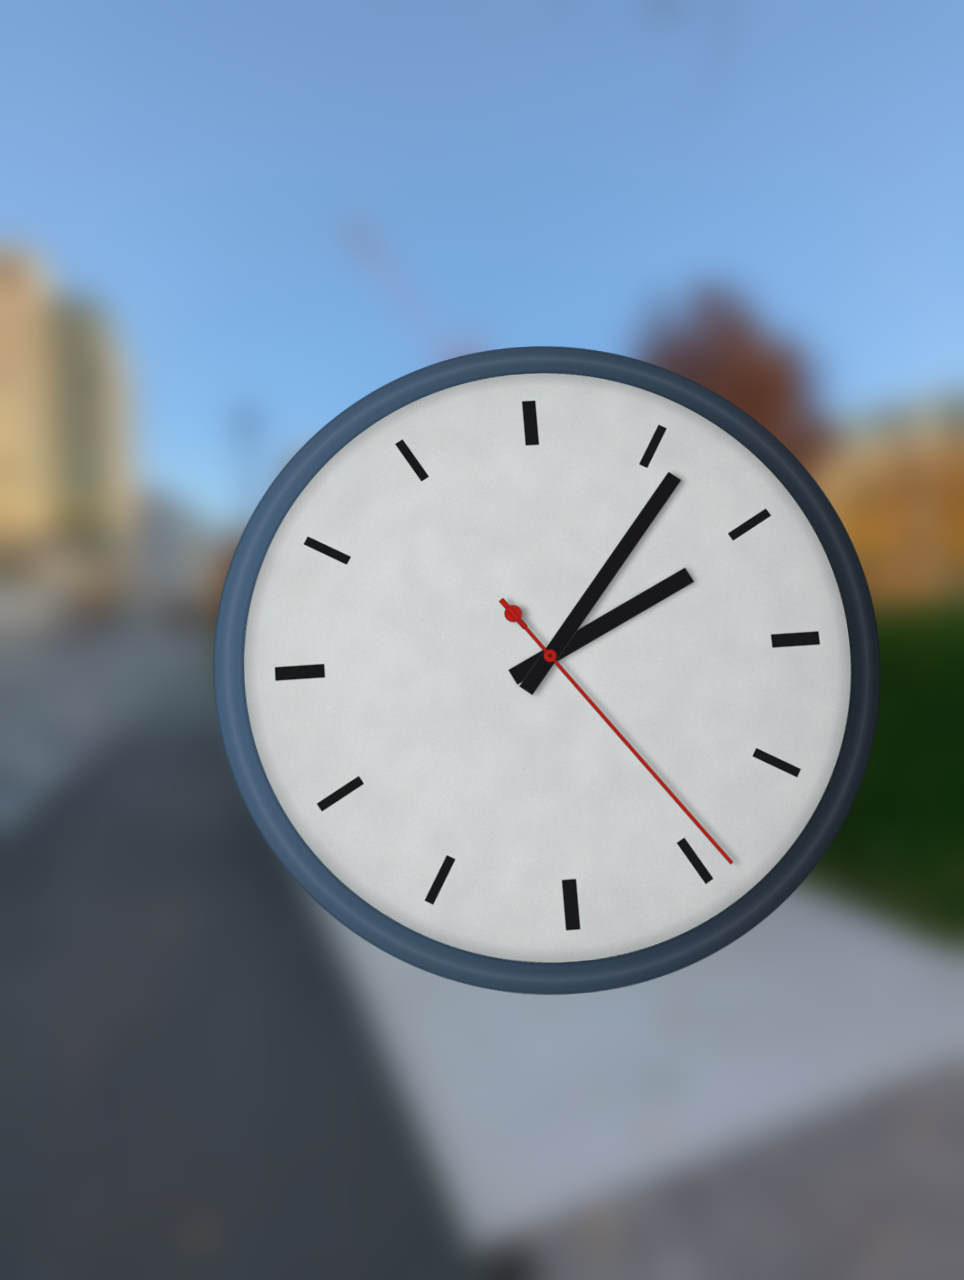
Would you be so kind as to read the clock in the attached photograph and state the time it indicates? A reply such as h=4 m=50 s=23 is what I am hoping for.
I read h=2 m=6 s=24
